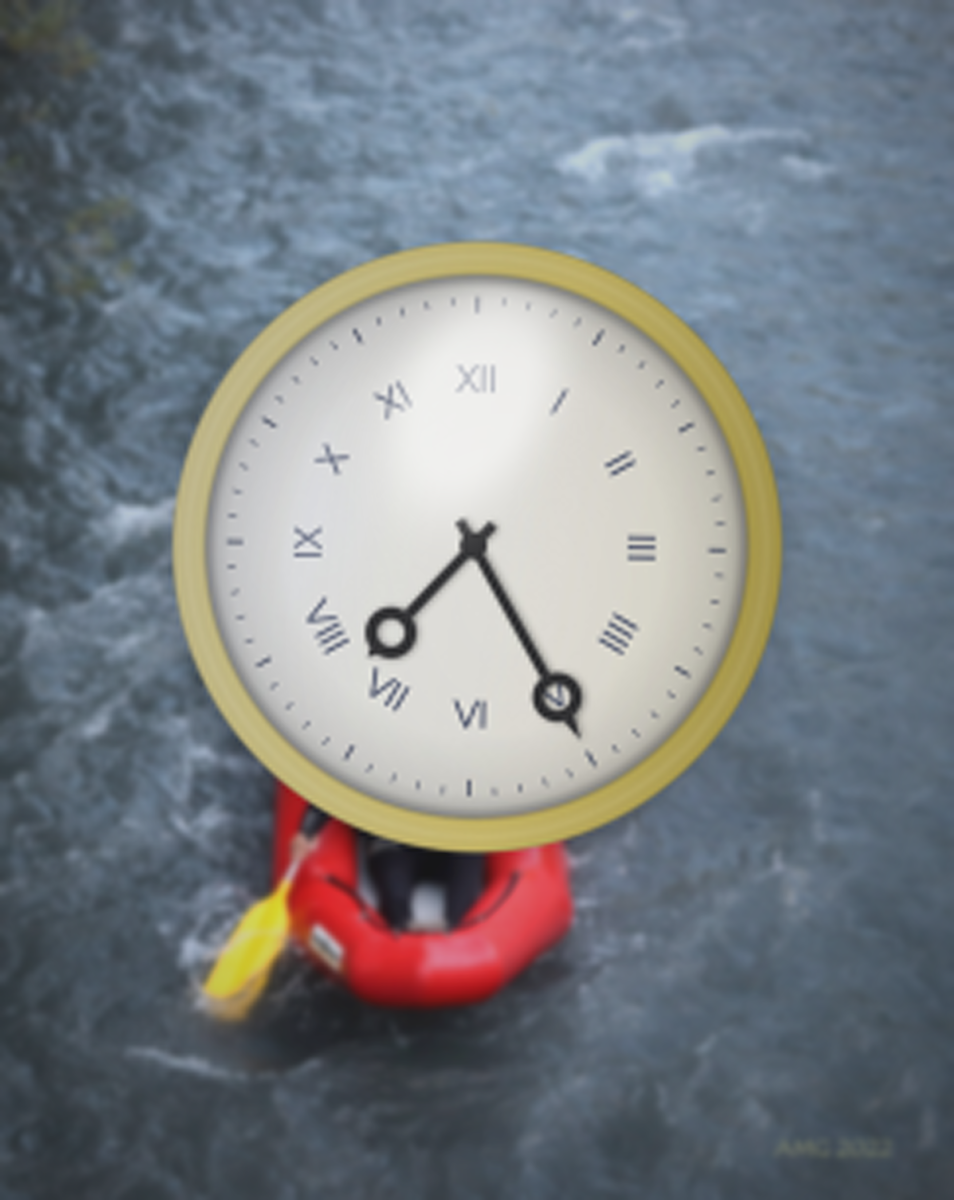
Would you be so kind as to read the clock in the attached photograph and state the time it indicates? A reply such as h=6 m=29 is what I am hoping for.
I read h=7 m=25
